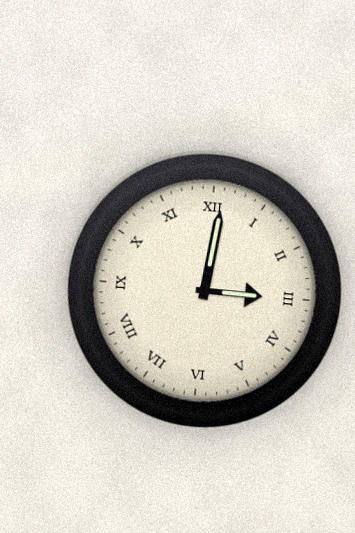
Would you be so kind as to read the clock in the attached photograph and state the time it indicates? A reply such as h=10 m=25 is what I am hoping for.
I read h=3 m=1
